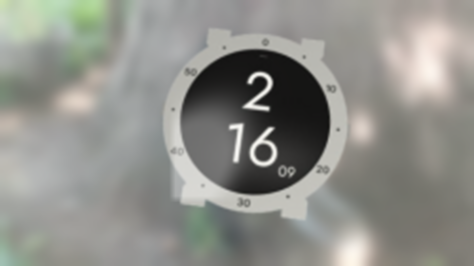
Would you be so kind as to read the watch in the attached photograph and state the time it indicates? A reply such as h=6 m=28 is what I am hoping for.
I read h=2 m=16
